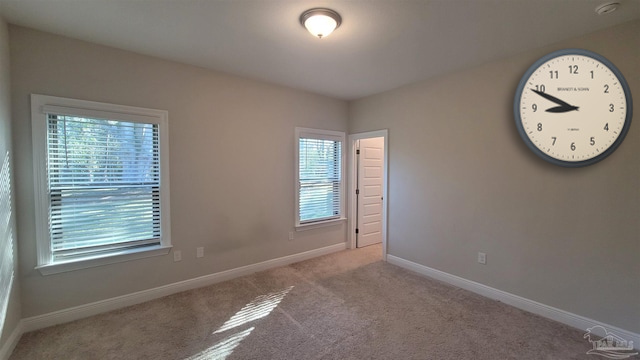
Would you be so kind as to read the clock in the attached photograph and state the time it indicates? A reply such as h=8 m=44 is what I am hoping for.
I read h=8 m=49
